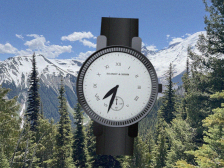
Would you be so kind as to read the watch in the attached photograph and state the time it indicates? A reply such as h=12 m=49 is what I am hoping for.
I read h=7 m=33
